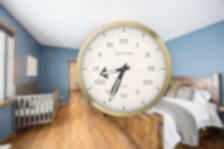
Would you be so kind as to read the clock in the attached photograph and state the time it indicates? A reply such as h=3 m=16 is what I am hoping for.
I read h=8 m=34
